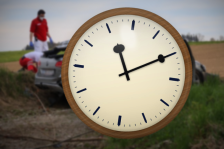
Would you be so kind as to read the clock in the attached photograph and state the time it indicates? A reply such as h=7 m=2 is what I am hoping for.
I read h=11 m=10
